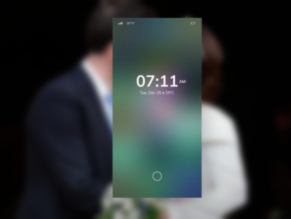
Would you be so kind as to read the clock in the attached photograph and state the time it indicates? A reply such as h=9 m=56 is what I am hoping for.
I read h=7 m=11
